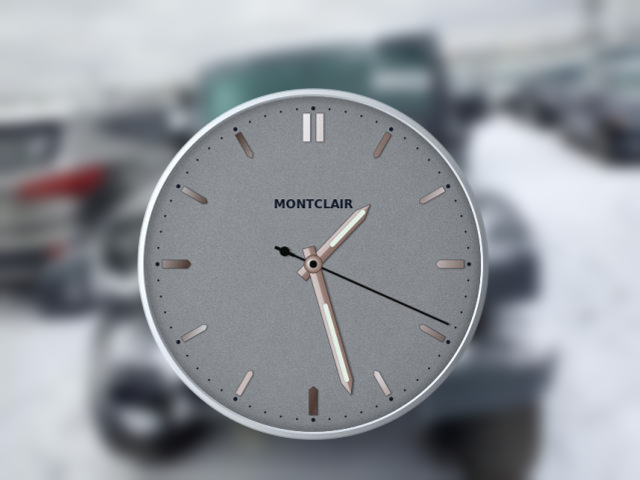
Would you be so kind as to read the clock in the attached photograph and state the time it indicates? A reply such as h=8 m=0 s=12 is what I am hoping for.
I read h=1 m=27 s=19
